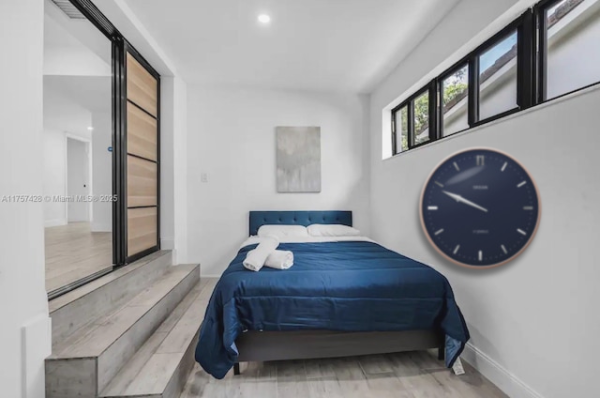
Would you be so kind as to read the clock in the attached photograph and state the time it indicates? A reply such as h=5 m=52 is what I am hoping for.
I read h=9 m=49
